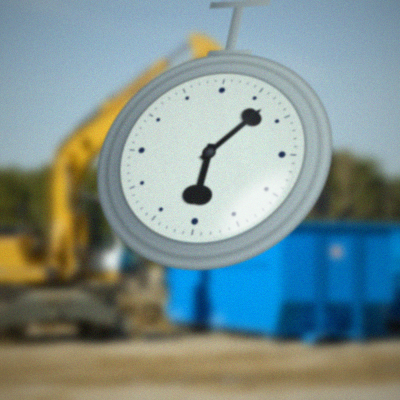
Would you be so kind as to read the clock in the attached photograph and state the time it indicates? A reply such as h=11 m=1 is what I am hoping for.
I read h=6 m=7
